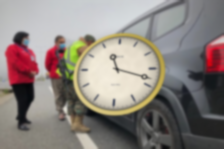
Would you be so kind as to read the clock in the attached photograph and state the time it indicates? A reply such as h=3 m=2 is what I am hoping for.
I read h=11 m=18
